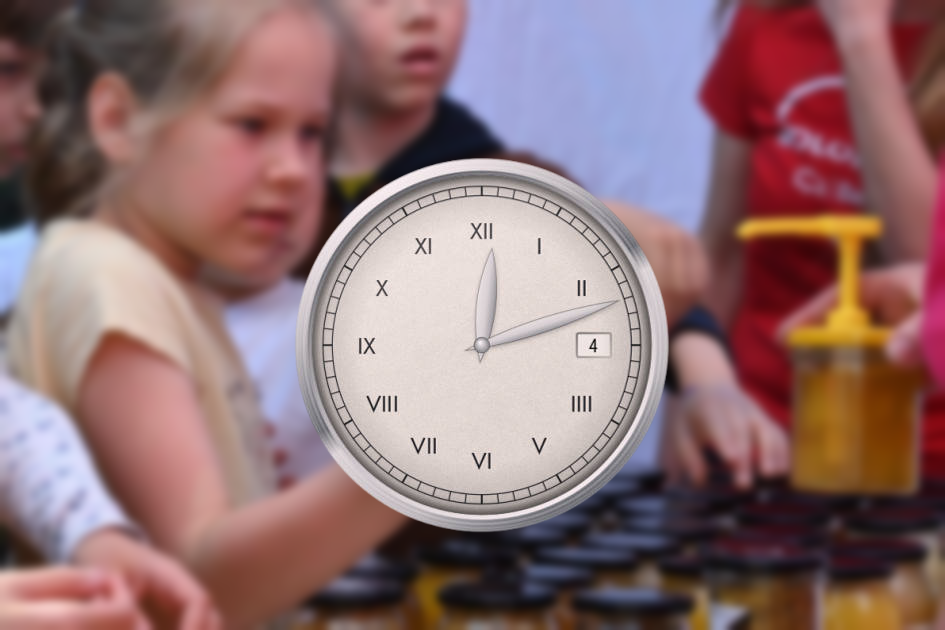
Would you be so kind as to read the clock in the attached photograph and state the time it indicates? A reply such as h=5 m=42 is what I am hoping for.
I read h=12 m=12
